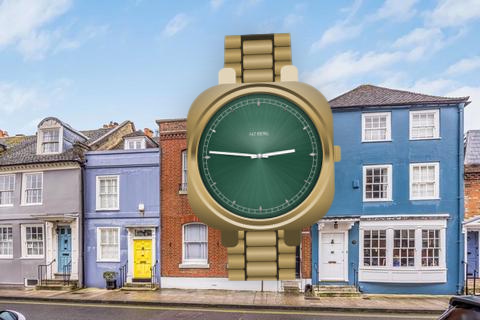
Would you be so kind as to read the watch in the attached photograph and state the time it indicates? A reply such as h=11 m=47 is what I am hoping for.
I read h=2 m=46
